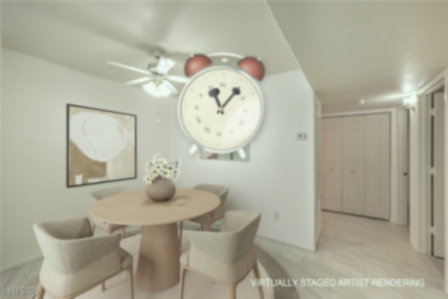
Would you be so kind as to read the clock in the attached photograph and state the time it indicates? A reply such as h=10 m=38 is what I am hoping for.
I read h=11 m=6
